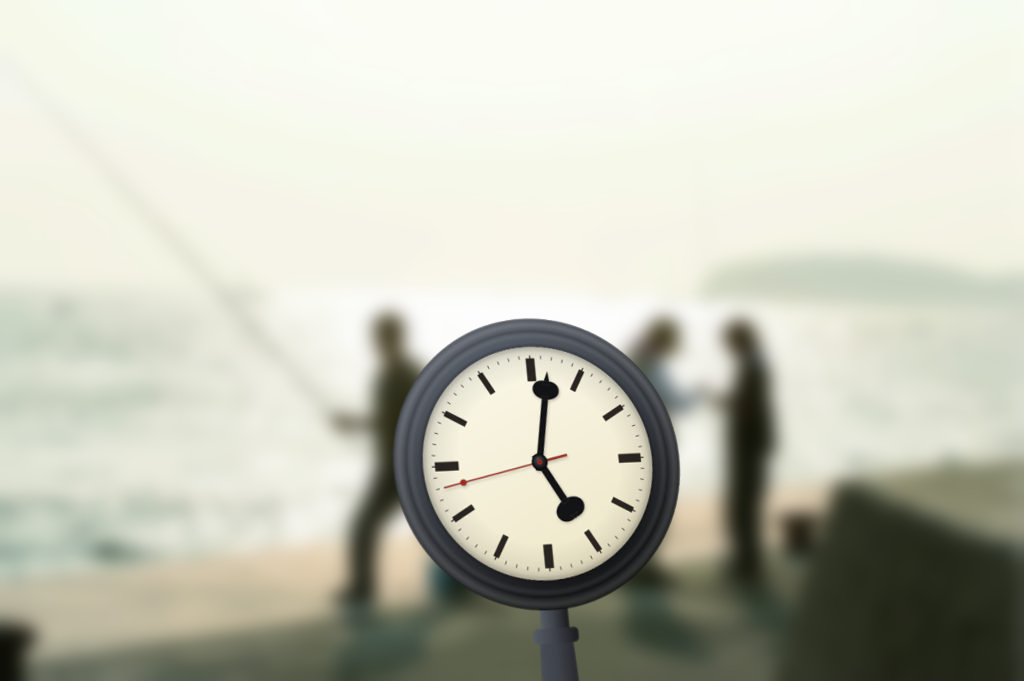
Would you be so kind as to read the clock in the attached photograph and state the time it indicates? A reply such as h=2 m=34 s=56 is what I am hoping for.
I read h=5 m=1 s=43
